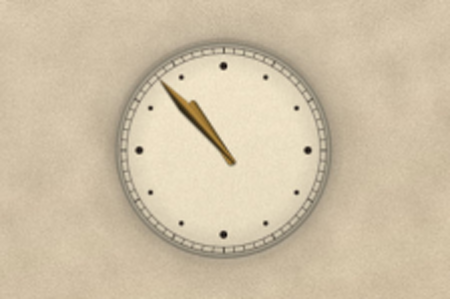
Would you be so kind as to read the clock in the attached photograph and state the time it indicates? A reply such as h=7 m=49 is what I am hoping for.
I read h=10 m=53
